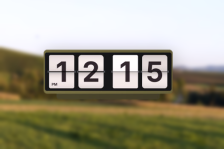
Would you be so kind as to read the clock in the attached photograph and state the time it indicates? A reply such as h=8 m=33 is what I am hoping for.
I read h=12 m=15
